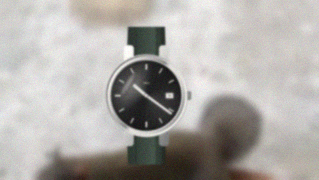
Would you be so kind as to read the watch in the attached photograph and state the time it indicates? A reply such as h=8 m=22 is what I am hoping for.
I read h=10 m=21
